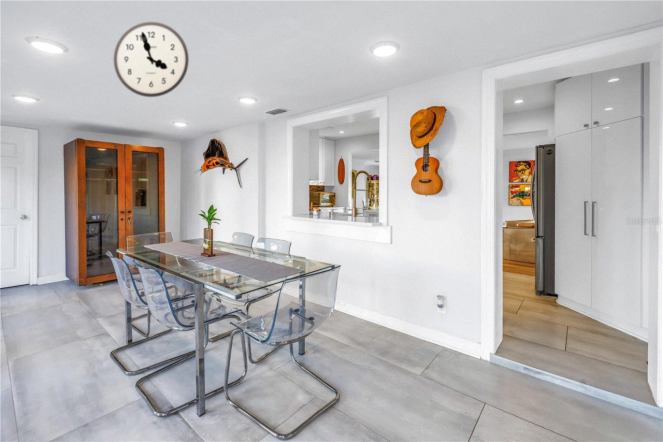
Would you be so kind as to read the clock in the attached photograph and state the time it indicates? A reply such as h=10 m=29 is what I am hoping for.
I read h=3 m=57
